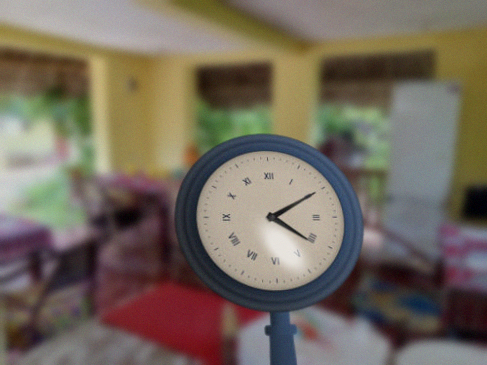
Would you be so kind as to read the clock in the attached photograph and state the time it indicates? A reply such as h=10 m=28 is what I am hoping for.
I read h=4 m=10
